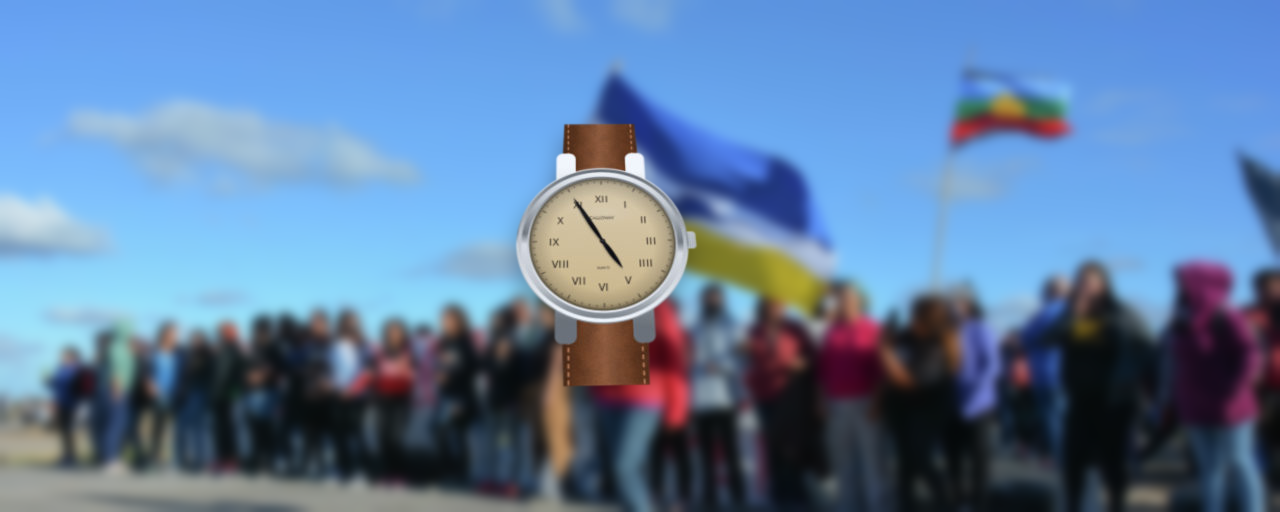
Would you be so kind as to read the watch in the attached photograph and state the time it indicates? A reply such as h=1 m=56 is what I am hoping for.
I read h=4 m=55
